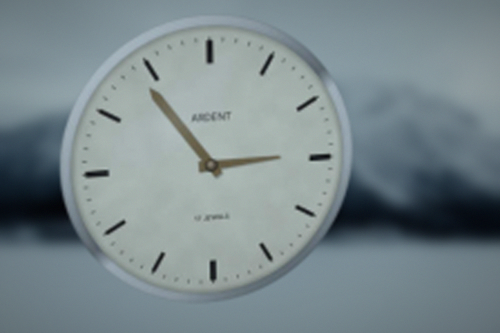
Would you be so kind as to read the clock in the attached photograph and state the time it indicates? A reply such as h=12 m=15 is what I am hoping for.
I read h=2 m=54
